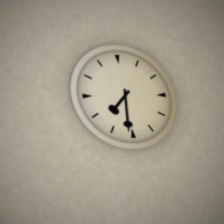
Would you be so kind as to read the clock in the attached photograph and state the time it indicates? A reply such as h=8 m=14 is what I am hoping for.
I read h=7 m=31
